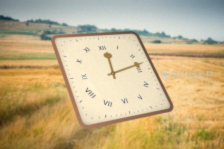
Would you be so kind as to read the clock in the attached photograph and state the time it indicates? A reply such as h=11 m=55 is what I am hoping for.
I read h=12 m=13
